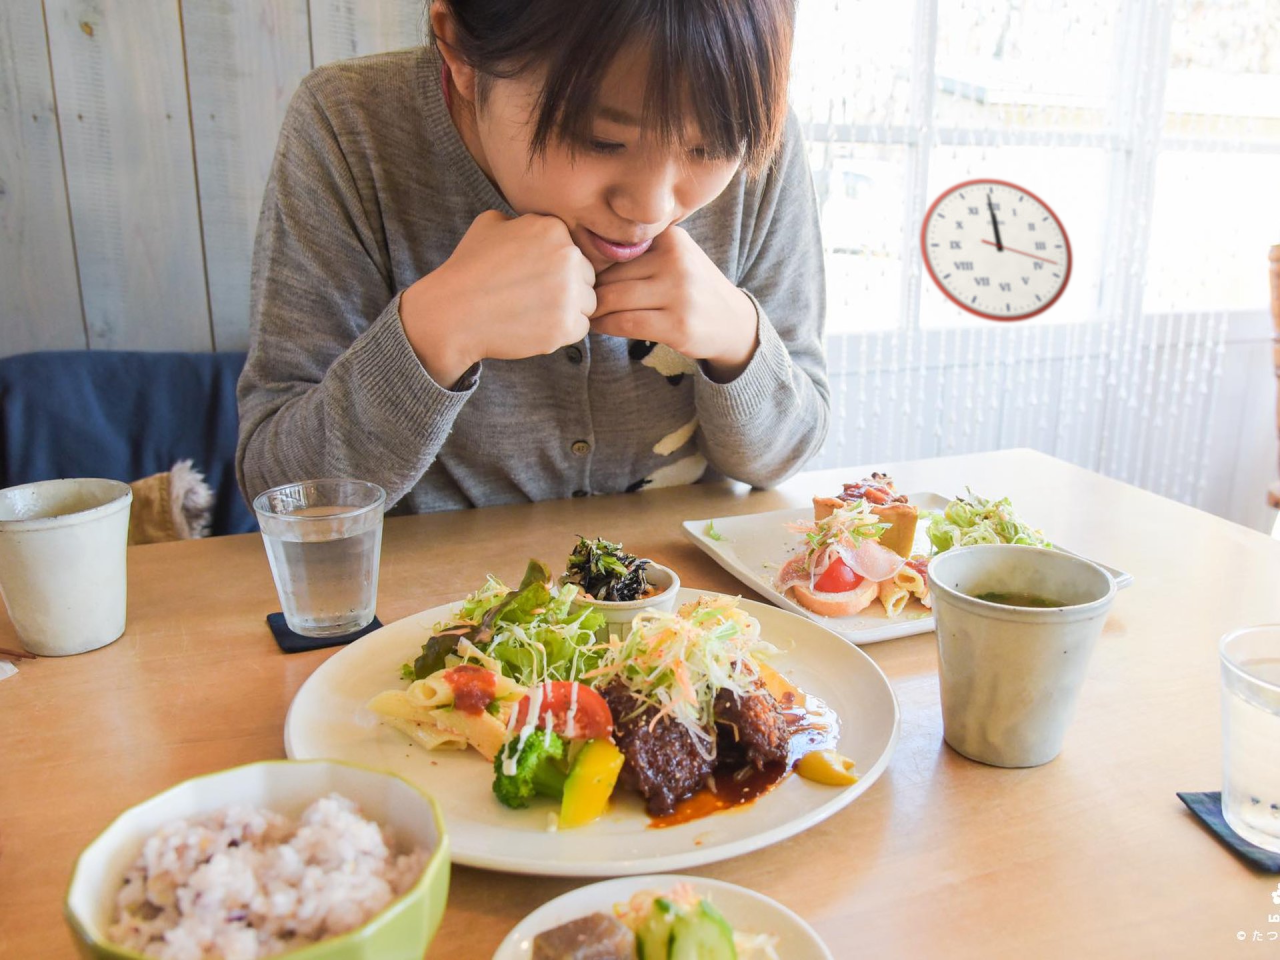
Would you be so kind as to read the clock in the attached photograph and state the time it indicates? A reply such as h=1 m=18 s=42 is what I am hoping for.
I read h=11 m=59 s=18
